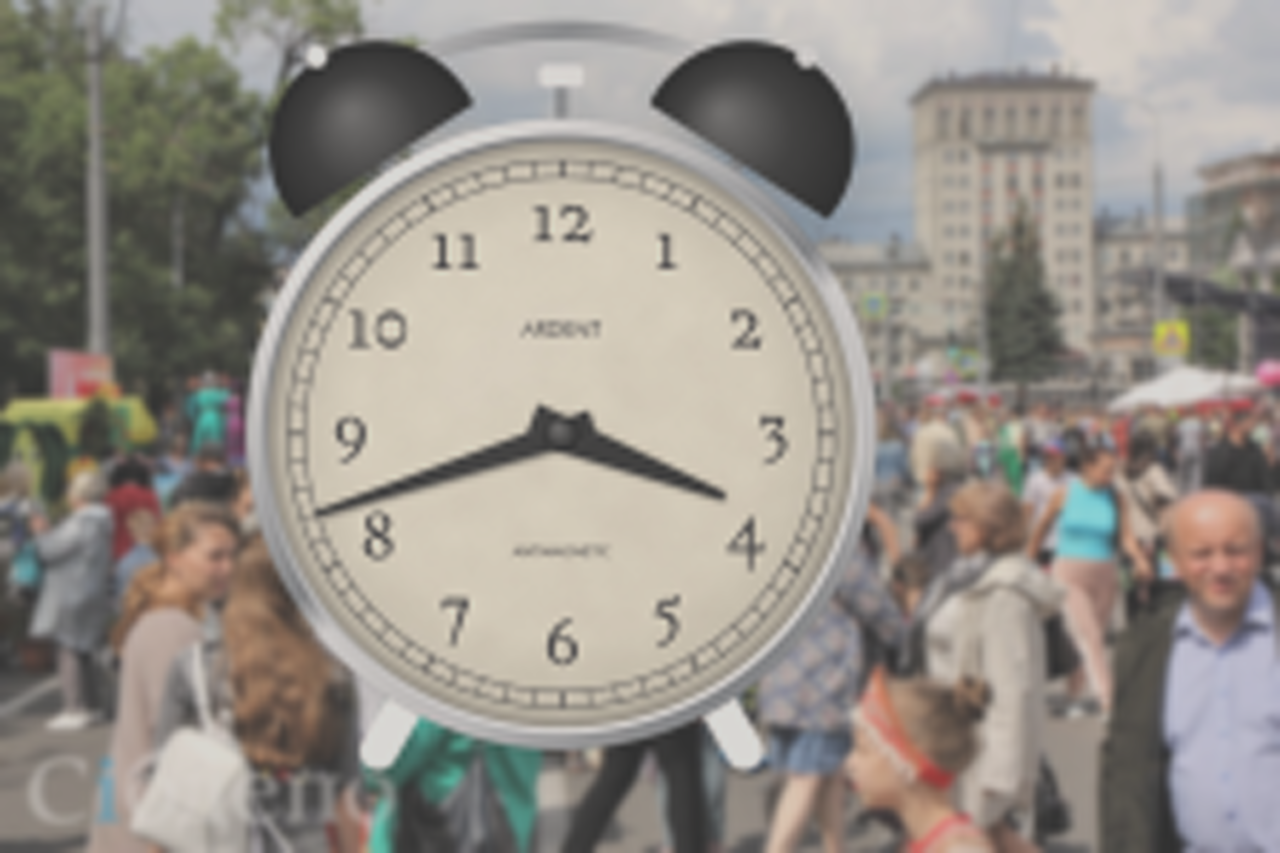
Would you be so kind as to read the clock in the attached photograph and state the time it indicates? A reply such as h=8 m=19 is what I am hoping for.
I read h=3 m=42
